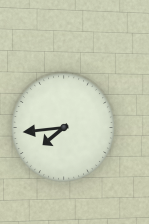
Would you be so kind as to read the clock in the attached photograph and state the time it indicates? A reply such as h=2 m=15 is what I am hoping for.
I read h=7 m=44
